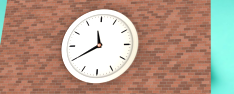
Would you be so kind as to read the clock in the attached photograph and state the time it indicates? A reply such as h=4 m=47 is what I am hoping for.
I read h=11 m=40
